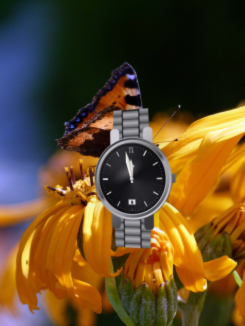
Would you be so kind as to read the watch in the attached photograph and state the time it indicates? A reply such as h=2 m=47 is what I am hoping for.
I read h=11 m=58
